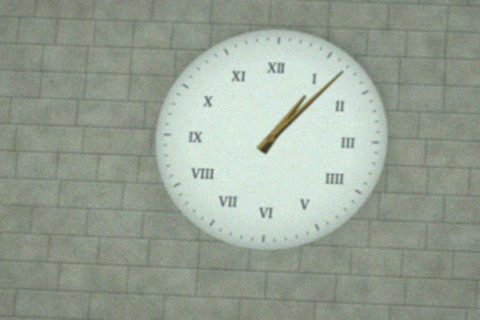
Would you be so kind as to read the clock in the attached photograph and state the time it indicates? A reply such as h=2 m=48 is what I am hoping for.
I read h=1 m=7
